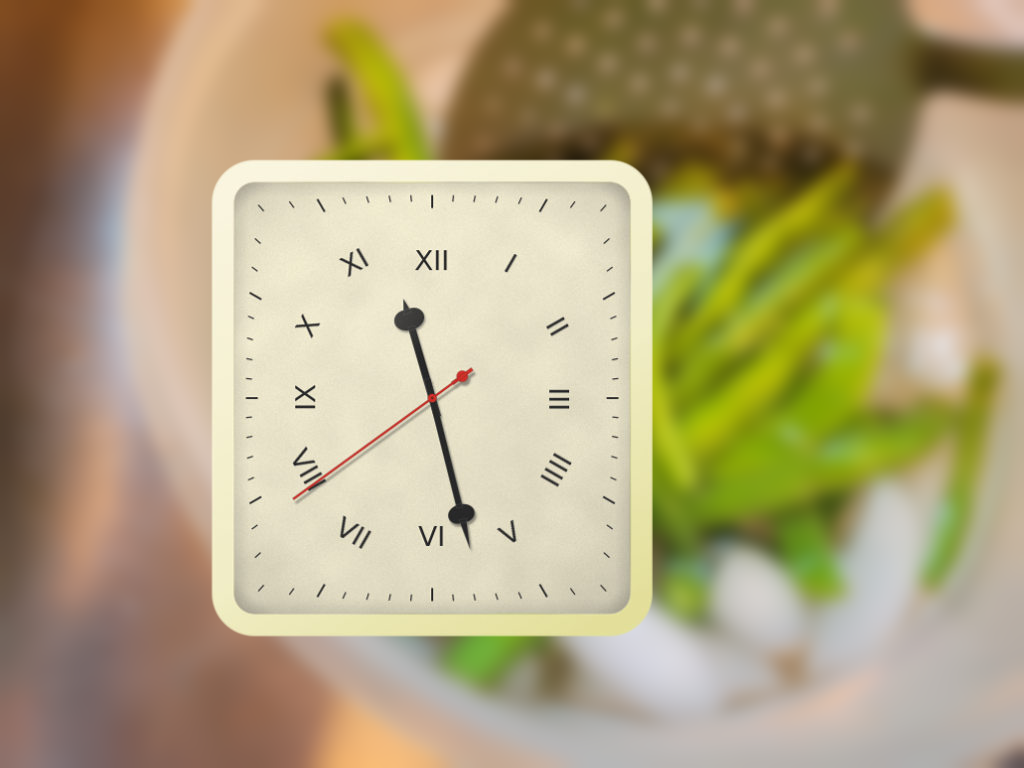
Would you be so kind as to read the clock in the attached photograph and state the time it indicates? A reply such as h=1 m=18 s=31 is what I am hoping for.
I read h=11 m=27 s=39
